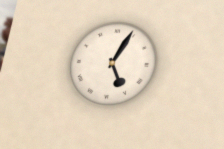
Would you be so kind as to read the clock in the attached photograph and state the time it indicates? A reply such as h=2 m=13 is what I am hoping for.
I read h=5 m=4
